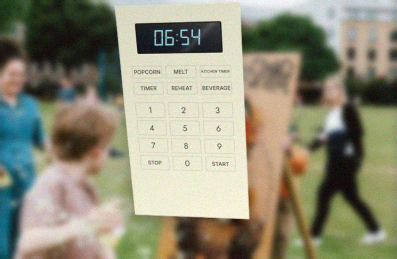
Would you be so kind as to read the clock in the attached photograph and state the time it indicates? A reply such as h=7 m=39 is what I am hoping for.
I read h=6 m=54
